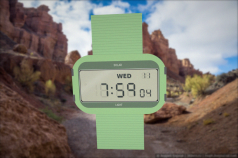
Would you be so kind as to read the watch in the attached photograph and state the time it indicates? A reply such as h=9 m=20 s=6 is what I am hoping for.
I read h=7 m=59 s=4
